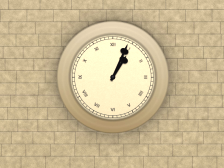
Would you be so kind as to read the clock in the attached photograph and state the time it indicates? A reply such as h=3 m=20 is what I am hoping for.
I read h=1 m=4
